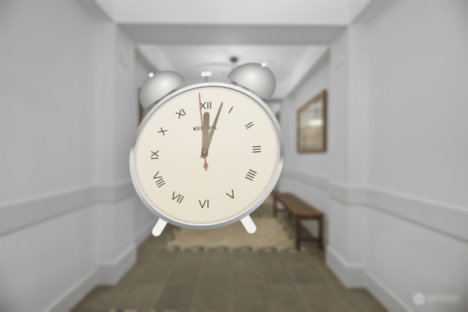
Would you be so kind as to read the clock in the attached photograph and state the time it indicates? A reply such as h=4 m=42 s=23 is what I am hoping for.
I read h=12 m=2 s=59
